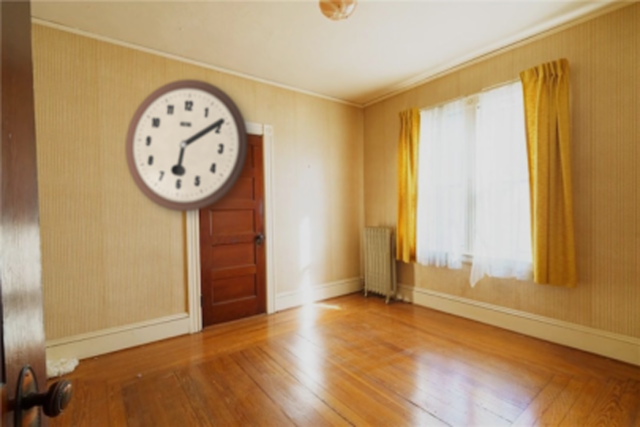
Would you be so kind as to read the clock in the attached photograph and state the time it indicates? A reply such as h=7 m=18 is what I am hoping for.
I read h=6 m=9
